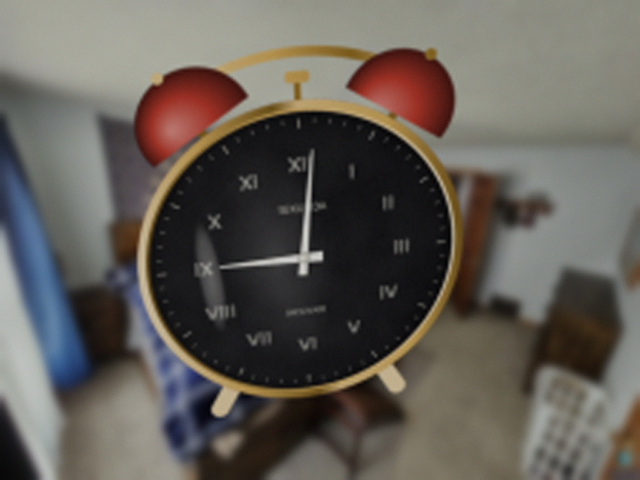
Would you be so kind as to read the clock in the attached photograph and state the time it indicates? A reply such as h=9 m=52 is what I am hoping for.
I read h=9 m=1
